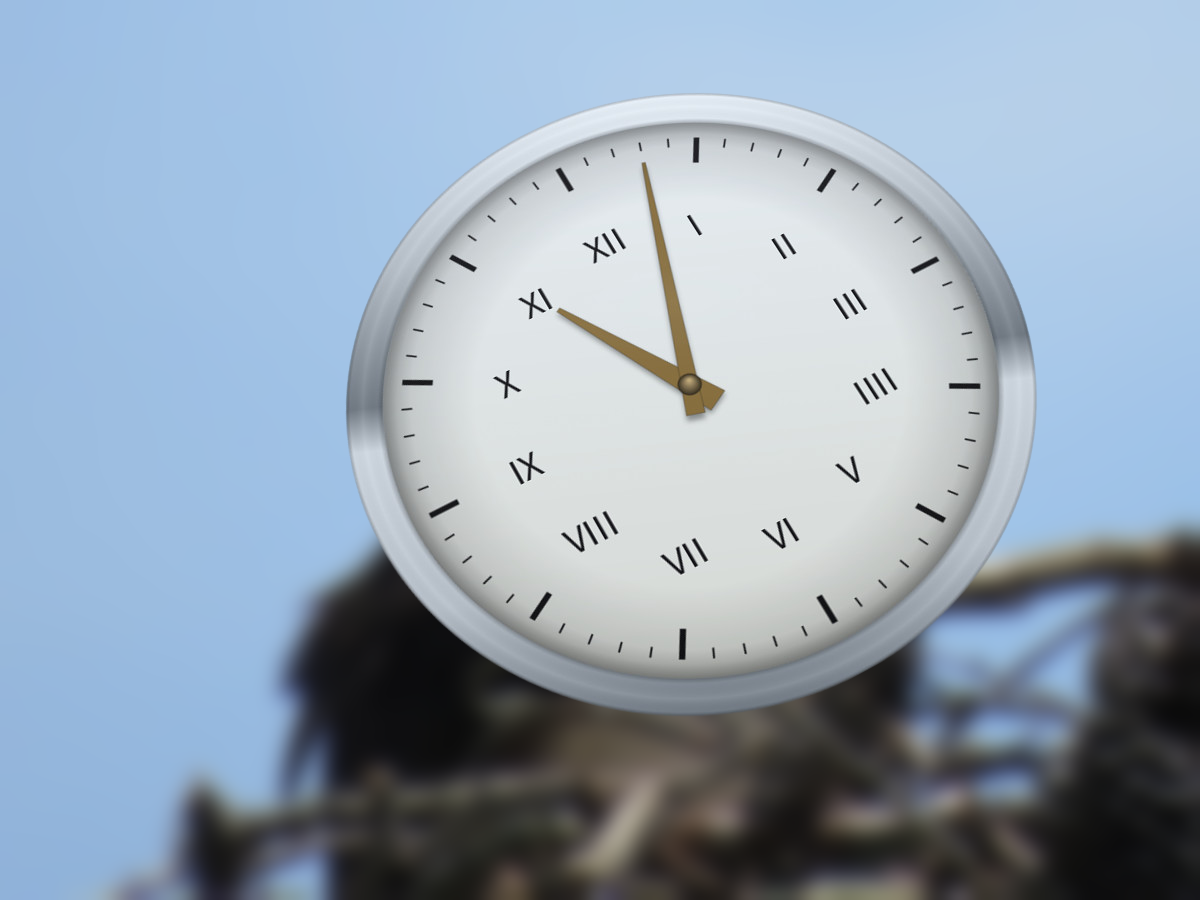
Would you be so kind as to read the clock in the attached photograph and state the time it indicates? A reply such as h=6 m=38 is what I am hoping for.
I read h=11 m=3
